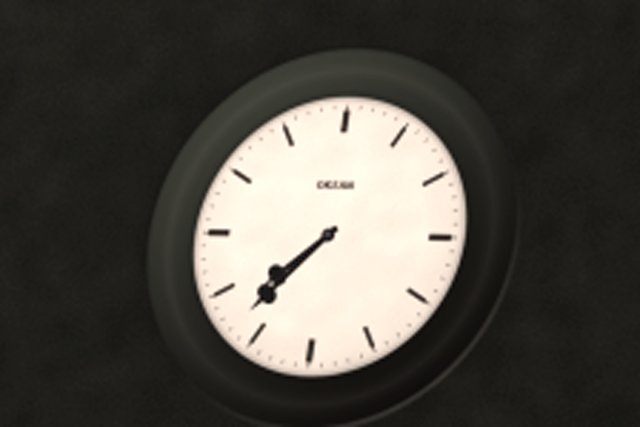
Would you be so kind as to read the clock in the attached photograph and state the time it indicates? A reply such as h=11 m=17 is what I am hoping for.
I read h=7 m=37
